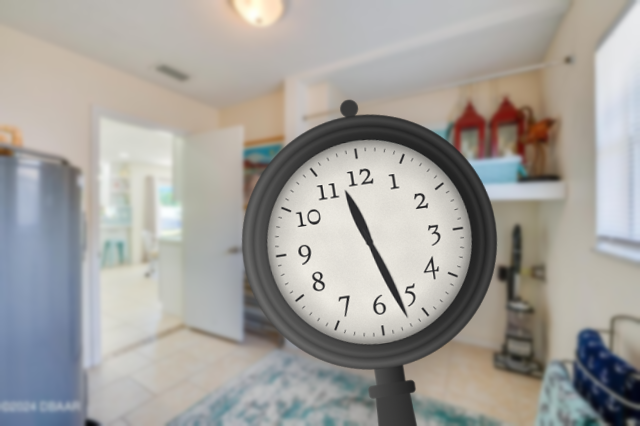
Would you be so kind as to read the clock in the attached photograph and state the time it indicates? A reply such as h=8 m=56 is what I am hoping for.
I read h=11 m=27
